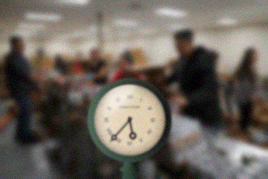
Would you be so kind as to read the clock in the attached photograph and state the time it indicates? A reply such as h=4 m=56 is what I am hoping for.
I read h=5 m=37
